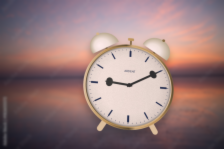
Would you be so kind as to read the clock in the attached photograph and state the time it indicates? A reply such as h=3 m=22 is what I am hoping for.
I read h=9 m=10
